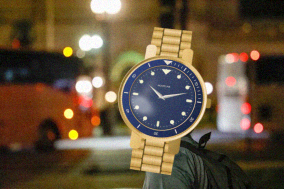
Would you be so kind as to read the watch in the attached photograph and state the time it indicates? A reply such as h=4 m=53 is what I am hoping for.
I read h=10 m=12
